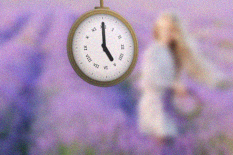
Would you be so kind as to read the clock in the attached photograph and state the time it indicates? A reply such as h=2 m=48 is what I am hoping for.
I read h=5 m=0
